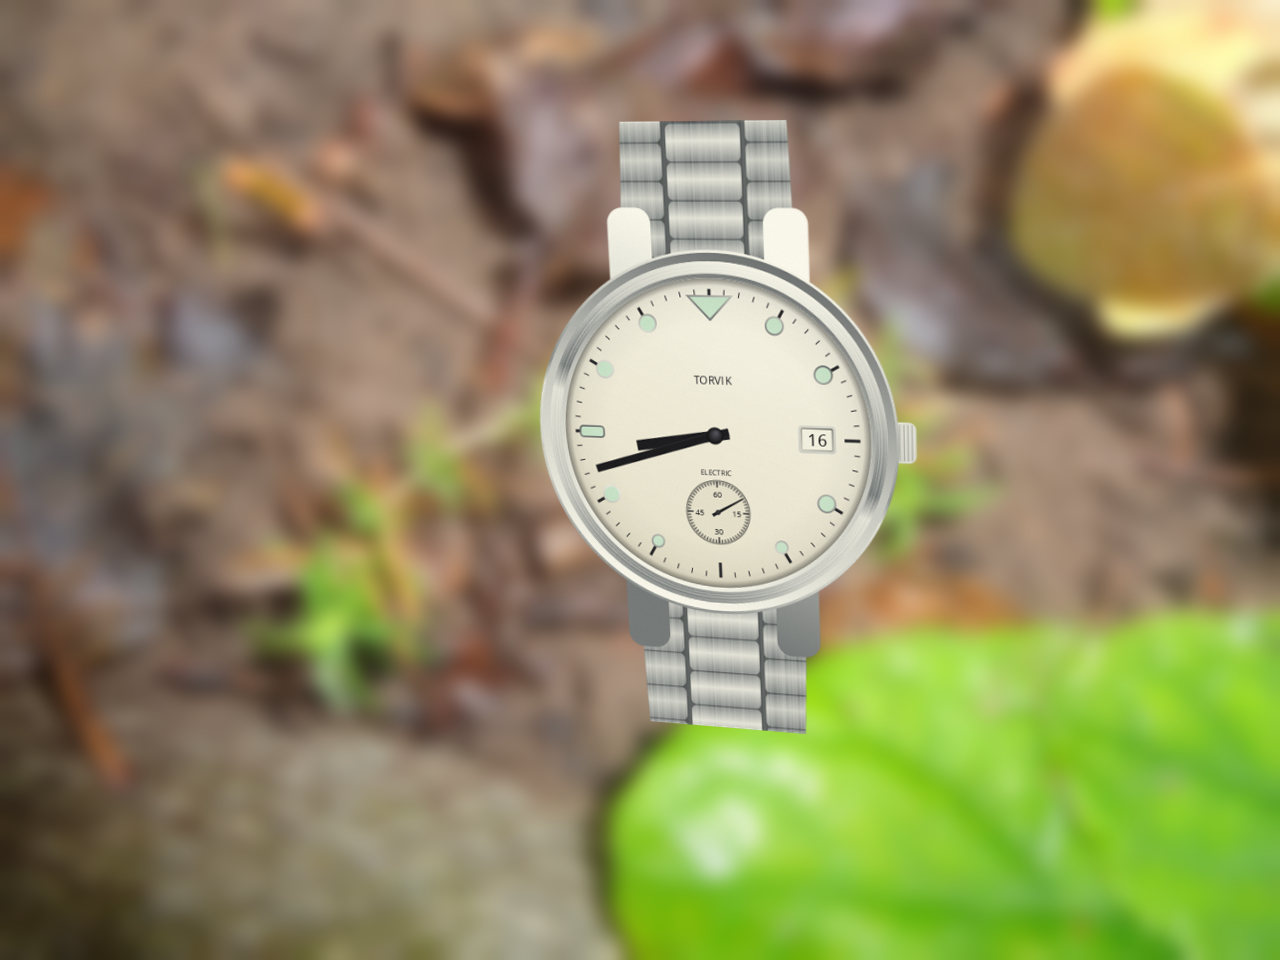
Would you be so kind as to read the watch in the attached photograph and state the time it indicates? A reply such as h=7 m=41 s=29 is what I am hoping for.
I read h=8 m=42 s=10
